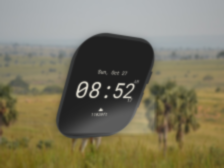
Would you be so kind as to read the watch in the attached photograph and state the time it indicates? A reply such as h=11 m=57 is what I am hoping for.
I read h=8 m=52
